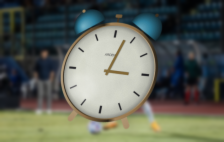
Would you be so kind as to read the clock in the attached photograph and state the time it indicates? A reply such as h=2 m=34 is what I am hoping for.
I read h=3 m=3
